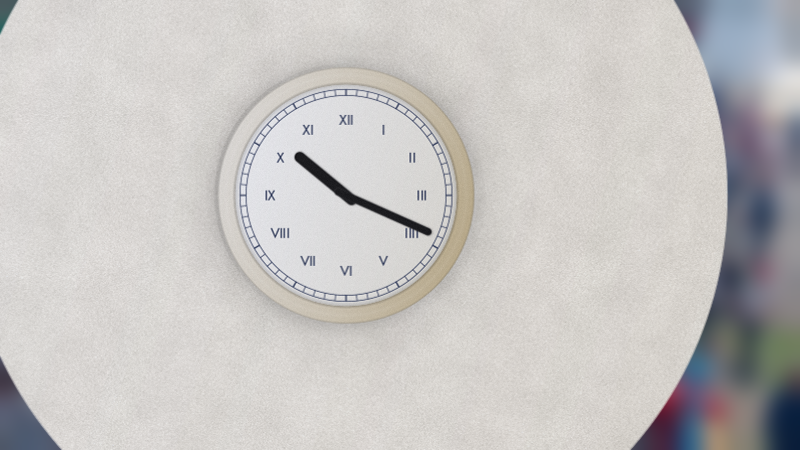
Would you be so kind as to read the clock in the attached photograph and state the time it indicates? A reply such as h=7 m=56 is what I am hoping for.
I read h=10 m=19
